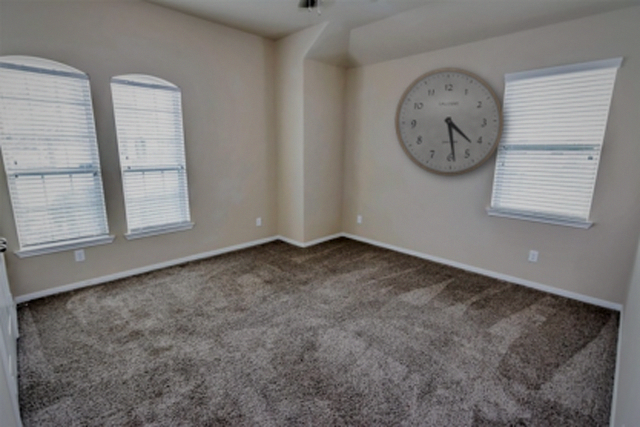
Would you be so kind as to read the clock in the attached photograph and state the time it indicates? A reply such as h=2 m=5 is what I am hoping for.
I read h=4 m=29
